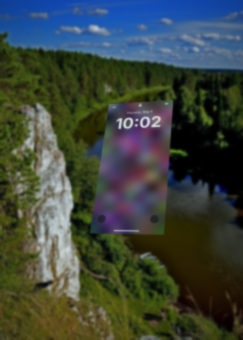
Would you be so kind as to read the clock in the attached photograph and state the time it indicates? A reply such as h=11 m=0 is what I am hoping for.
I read h=10 m=2
